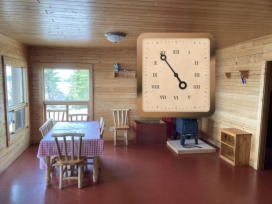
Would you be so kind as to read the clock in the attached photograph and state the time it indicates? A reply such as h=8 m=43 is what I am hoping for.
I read h=4 m=54
